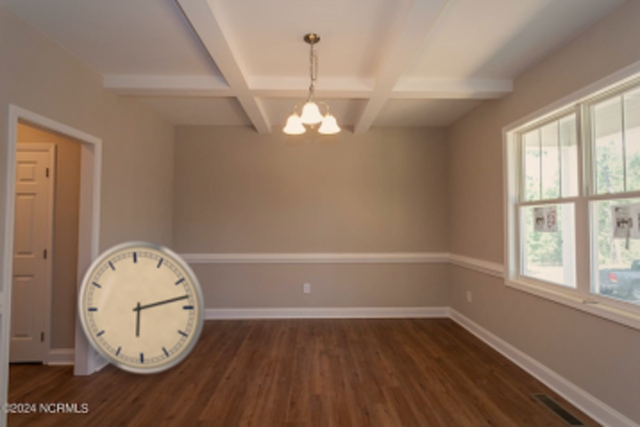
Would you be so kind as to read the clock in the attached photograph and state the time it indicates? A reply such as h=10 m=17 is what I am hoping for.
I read h=6 m=13
